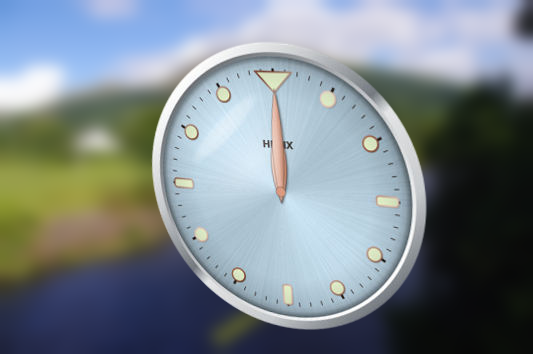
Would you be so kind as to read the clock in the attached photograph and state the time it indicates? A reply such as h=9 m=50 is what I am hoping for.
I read h=12 m=0
